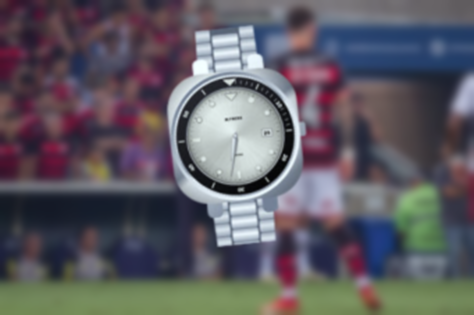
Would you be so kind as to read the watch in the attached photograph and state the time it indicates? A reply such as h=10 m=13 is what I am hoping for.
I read h=6 m=32
